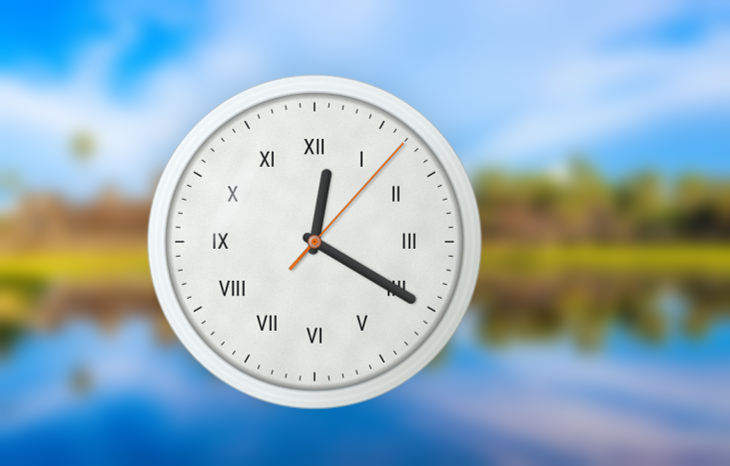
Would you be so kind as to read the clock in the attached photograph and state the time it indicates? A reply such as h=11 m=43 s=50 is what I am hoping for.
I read h=12 m=20 s=7
